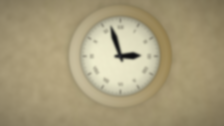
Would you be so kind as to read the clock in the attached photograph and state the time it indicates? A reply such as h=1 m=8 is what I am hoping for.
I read h=2 m=57
